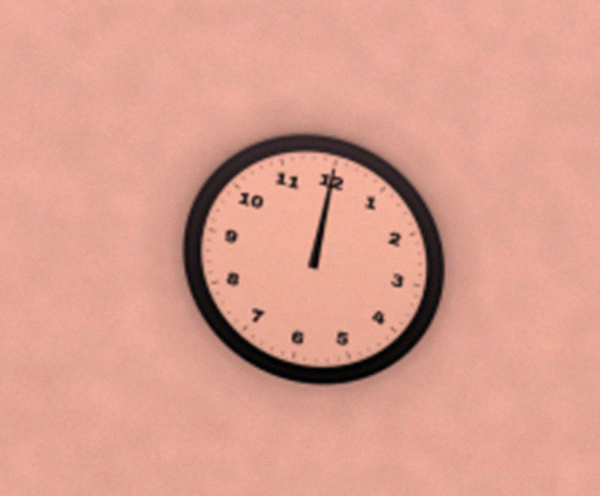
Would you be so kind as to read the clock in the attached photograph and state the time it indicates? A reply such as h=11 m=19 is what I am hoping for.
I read h=12 m=0
